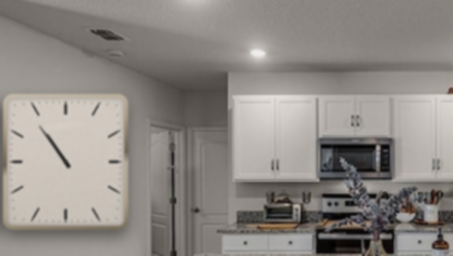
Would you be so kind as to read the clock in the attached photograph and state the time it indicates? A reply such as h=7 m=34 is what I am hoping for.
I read h=10 m=54
